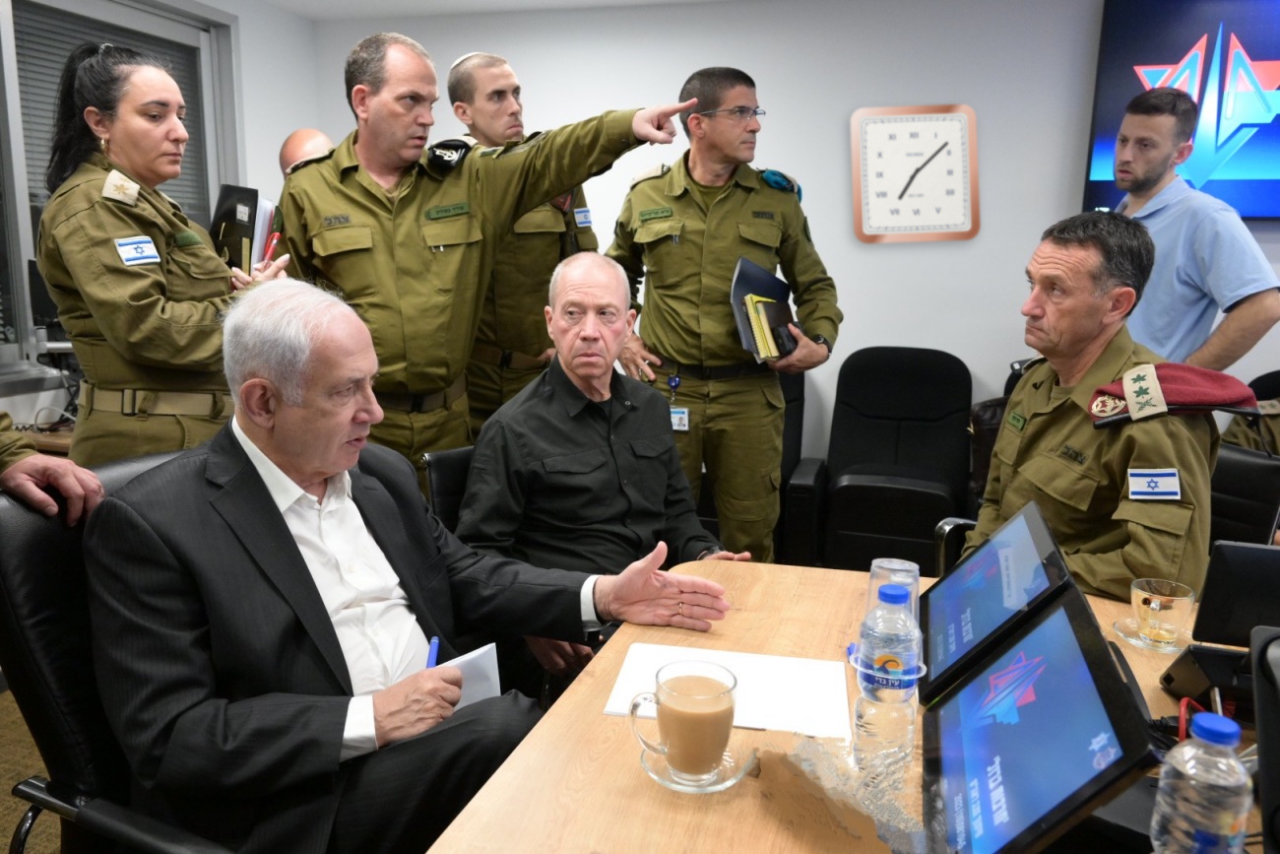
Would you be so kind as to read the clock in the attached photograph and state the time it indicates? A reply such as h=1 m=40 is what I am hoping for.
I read h=7 m=8
